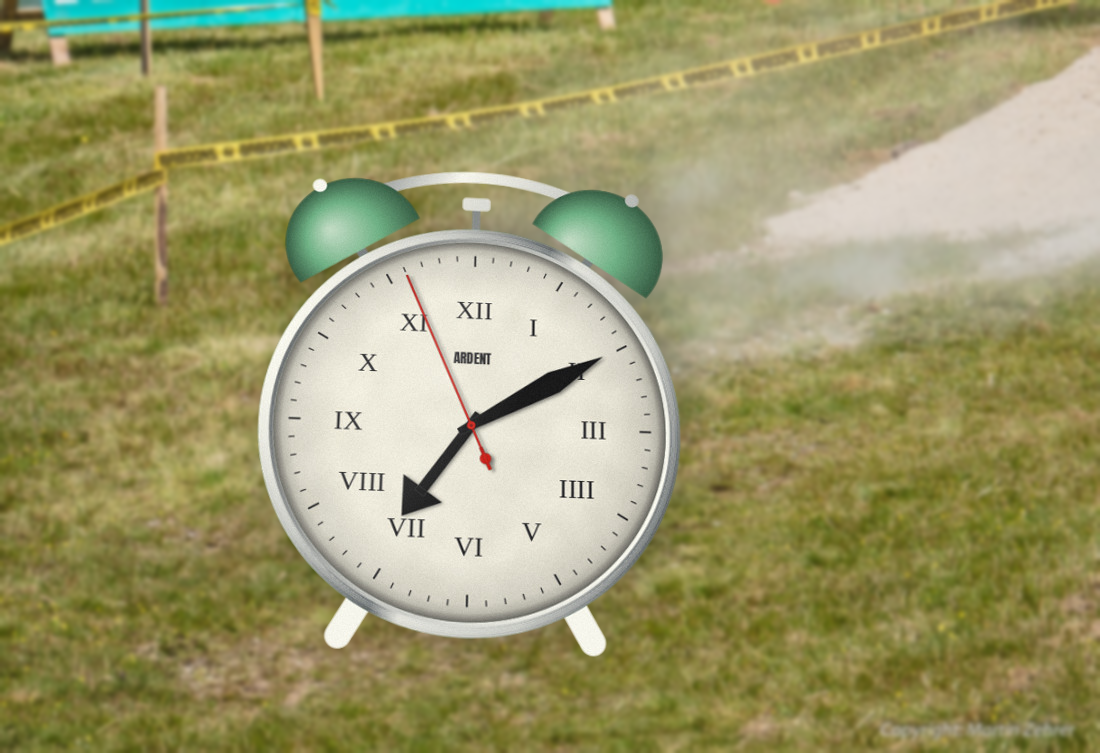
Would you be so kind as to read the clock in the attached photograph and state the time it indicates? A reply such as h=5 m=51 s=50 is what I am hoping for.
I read h=7 m=9 s=56
